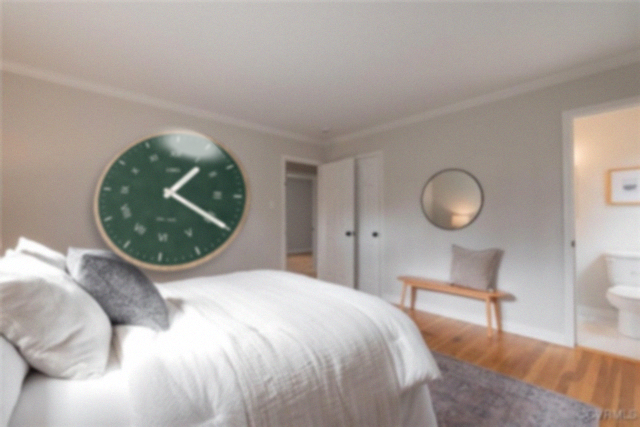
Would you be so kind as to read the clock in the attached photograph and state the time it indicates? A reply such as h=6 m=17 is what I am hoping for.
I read h=1 m=20
